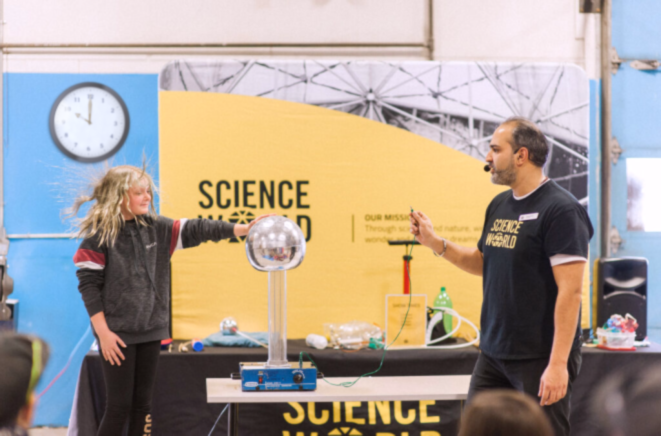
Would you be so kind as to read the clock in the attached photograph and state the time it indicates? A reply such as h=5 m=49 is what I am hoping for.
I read h=10 m=0
